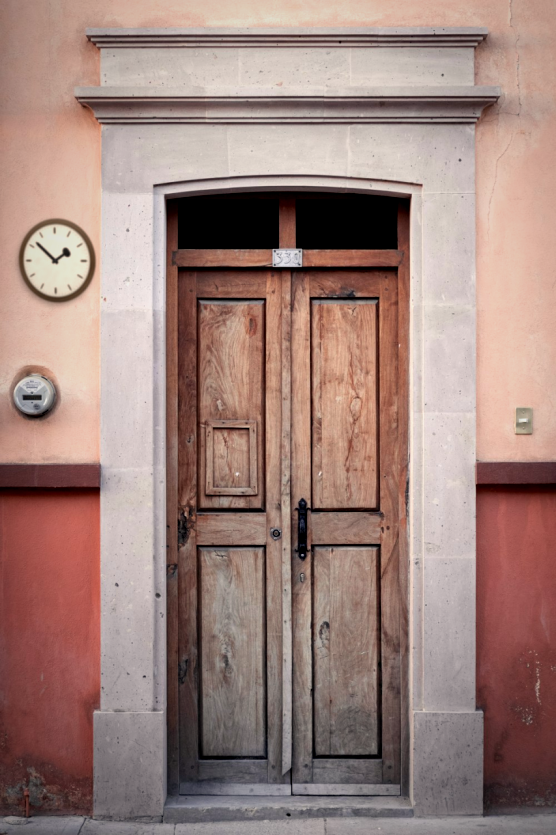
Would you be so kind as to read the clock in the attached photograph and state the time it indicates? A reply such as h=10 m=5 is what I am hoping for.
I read h=1 m=52
